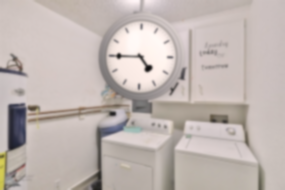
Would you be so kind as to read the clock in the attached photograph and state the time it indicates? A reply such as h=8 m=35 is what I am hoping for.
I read h=4 m=45
